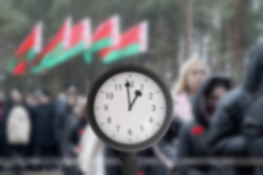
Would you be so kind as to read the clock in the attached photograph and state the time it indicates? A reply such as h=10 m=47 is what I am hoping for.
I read h=12 m=59
